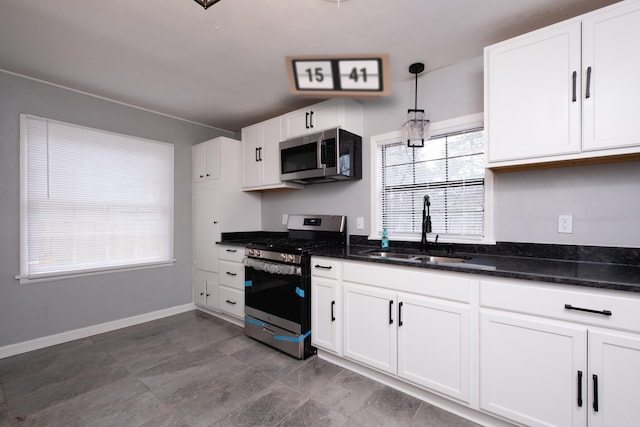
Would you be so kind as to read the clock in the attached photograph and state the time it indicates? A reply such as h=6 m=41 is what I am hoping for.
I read h=15 m=41
